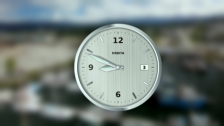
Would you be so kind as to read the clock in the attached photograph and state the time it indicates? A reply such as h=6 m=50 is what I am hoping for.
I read h=8 m=49
